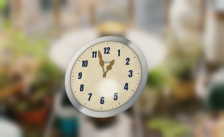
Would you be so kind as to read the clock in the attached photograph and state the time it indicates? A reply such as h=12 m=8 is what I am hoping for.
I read h=12 m=57
